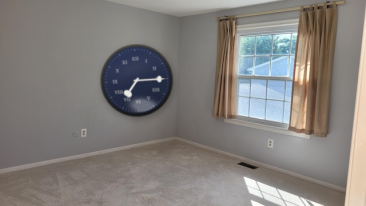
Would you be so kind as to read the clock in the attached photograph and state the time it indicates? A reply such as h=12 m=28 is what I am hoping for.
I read h=7 m=15
